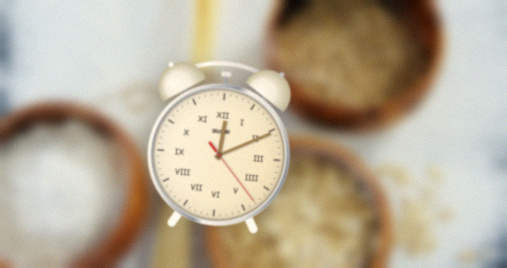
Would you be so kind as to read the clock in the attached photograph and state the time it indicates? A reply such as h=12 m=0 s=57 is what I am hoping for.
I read h=12 m=10 s=23
